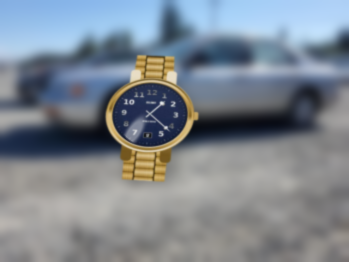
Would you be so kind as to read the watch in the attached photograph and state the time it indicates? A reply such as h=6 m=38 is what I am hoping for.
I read h=1 m=22
